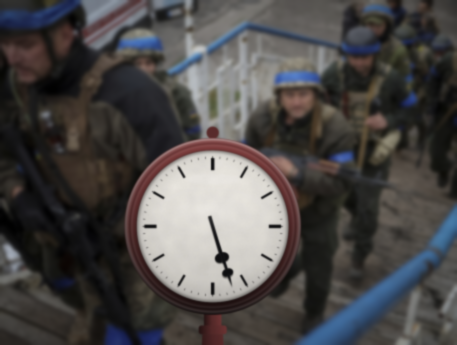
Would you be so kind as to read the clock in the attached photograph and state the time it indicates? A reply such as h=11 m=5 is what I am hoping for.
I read h=5 m=27
